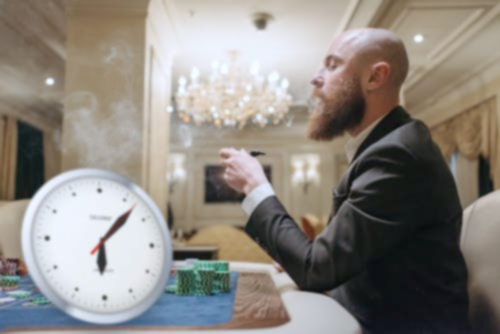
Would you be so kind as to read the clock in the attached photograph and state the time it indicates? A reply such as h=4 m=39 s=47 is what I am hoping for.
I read h=6 m=7 s=7
